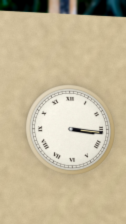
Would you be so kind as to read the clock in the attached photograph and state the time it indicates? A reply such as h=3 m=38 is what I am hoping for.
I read h=3 m=16
